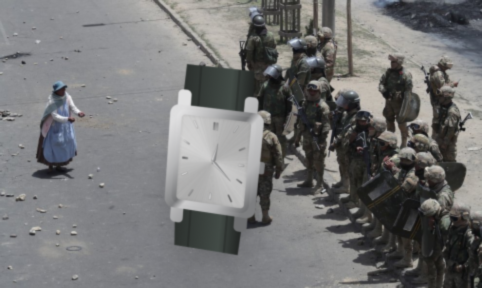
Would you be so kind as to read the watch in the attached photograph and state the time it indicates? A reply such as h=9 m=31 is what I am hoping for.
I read h=12 m=22
